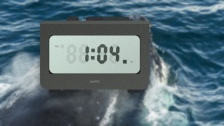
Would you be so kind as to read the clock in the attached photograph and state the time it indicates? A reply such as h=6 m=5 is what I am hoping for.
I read h=1 m=4
